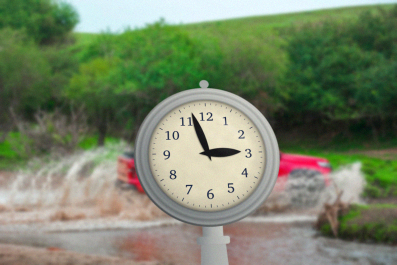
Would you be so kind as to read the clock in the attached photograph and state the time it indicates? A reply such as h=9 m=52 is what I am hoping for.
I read h=2 m=57
